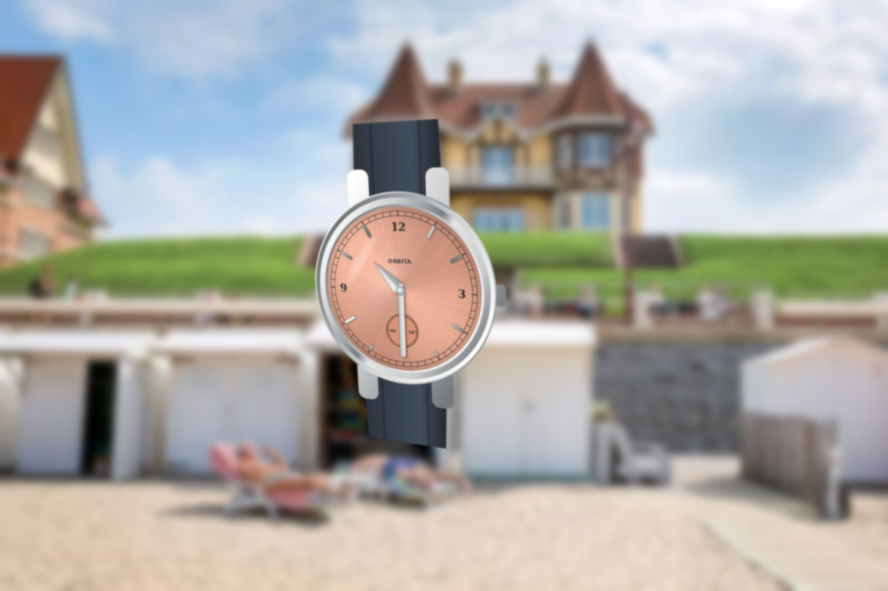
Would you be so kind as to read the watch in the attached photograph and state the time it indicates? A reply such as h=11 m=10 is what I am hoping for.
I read h=10 m=30
